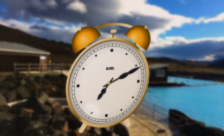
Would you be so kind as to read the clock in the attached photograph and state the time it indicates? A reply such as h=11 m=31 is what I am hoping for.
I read h=7 m=11
